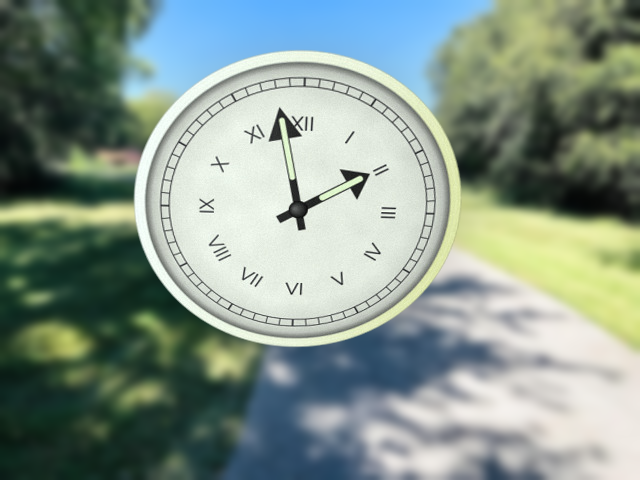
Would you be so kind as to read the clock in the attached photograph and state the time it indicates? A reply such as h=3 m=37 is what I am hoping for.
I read h=1 m=58
